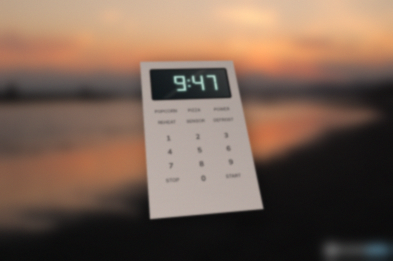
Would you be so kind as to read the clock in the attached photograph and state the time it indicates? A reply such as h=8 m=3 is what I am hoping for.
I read h=9 m=47
